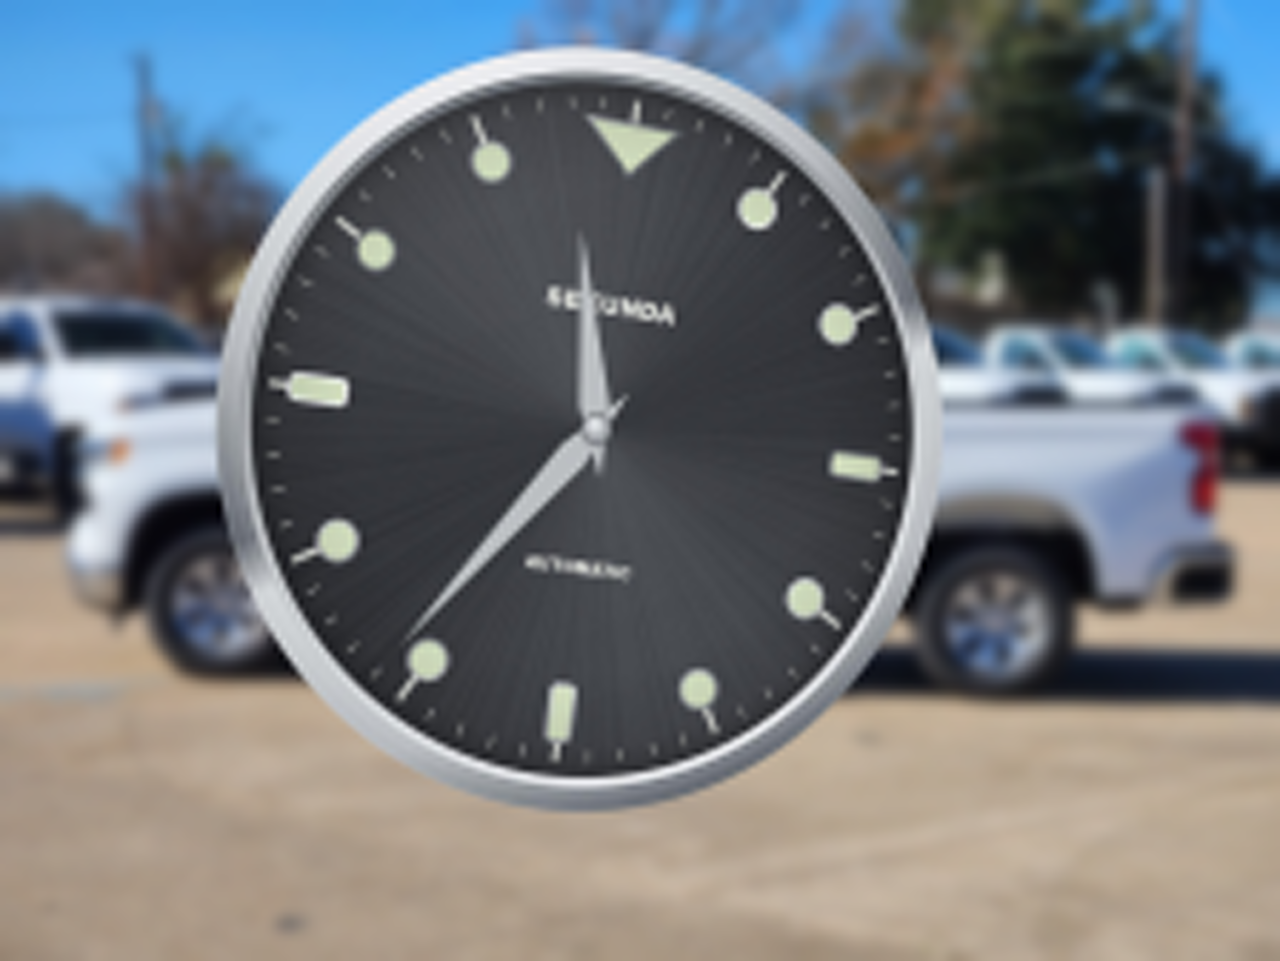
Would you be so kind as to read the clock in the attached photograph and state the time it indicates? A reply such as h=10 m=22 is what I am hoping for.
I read h=11 m=36
